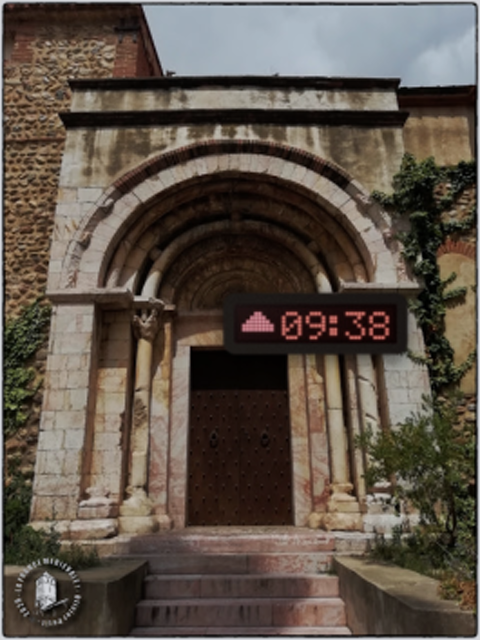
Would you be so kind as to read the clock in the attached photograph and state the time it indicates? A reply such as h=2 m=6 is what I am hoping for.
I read h=9 m=38
